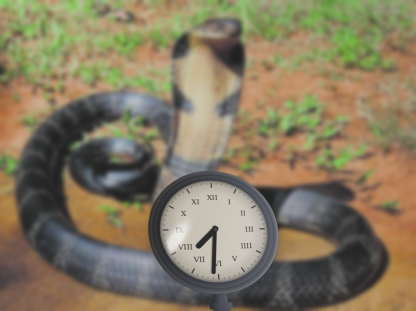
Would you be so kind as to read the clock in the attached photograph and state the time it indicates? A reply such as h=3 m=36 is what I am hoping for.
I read h=7 m=31
